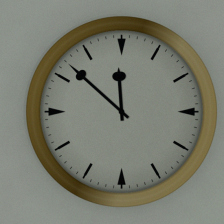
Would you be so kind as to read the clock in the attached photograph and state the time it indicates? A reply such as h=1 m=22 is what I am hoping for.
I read h=11 m=52
